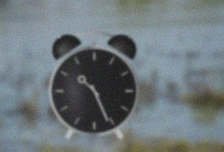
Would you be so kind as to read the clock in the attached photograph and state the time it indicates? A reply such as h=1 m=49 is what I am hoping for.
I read h=10 m=26
